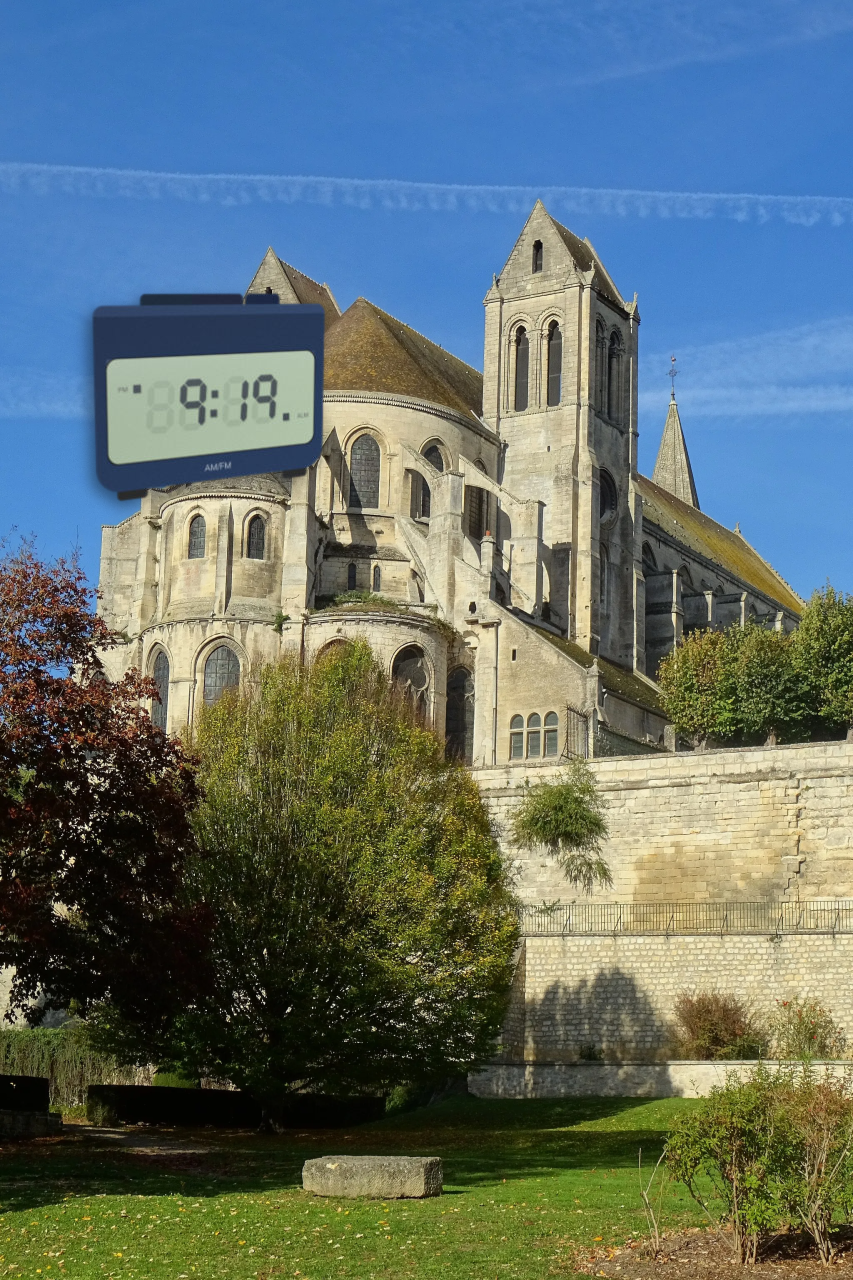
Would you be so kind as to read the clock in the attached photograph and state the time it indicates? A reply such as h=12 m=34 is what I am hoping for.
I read h=9 m=19
